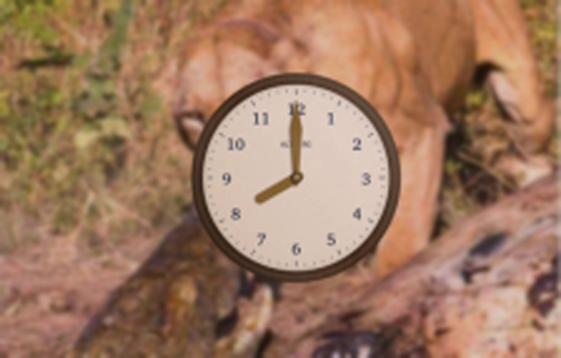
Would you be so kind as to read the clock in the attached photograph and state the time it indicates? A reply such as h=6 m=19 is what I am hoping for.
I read h=8 m=0
